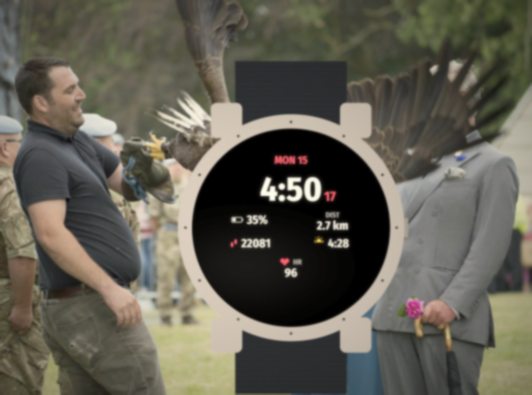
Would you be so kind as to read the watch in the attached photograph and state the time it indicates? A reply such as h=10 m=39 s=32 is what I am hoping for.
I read h=4 m=50 s=17
